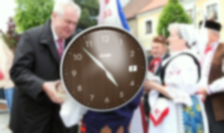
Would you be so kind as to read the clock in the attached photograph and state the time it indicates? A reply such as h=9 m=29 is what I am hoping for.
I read h=4 m=53
